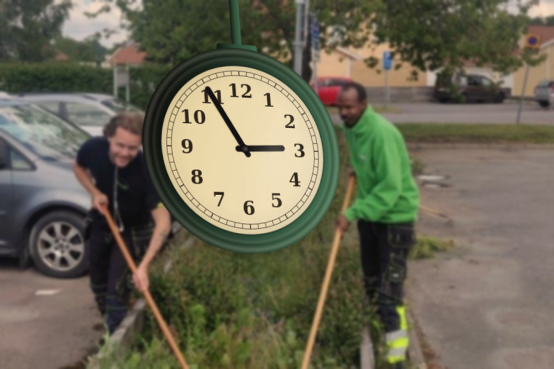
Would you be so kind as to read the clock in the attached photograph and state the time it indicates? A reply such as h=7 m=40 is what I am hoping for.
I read h=2 m=55
